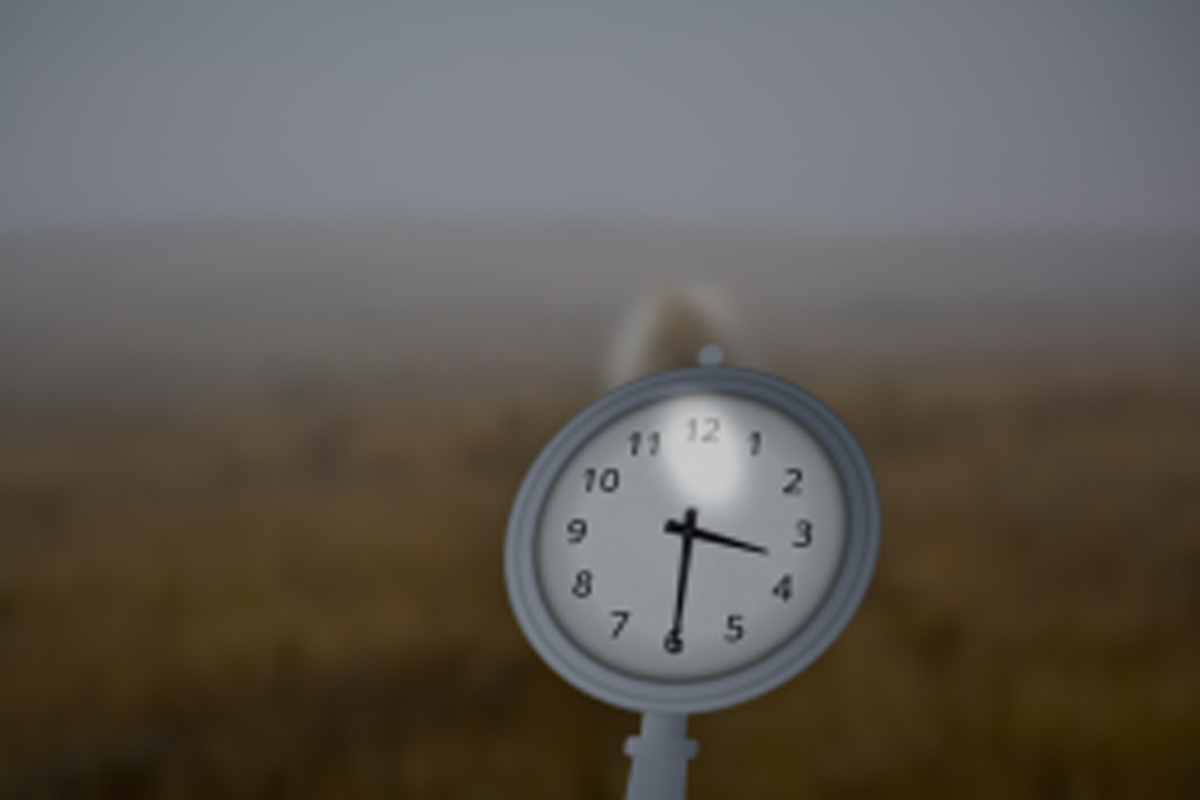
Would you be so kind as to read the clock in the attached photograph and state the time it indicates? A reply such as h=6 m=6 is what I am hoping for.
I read h=3 m=30
